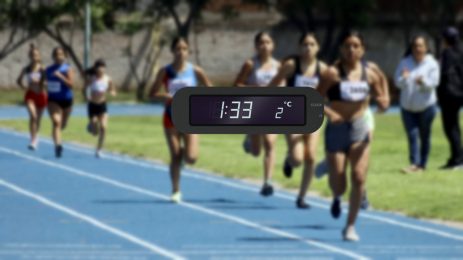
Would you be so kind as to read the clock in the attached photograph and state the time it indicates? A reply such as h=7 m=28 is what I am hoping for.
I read h=1 m=33
